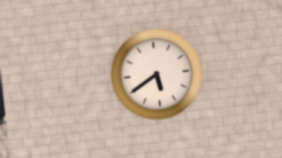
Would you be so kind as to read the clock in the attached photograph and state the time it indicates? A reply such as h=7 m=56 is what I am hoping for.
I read h=5 m=40
